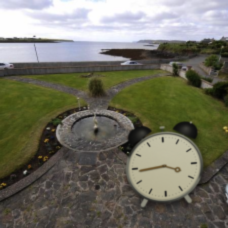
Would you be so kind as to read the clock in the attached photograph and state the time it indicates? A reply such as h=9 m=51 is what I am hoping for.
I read h=3 m=44
